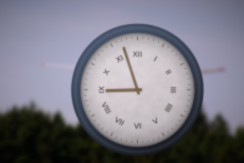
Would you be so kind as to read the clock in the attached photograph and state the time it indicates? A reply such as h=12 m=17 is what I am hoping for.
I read h=8 m=57
